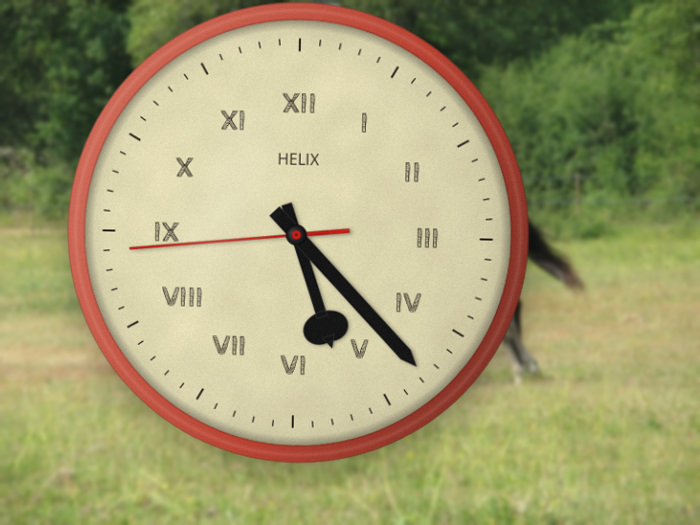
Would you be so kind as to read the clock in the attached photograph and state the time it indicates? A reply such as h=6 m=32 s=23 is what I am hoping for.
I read h=5 m=22 s=44
